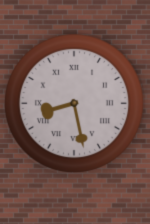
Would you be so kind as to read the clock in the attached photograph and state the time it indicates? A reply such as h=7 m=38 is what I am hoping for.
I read h=8 m=28
